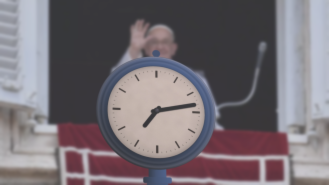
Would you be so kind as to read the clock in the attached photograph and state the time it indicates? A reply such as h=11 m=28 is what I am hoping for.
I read h=7 m=13
